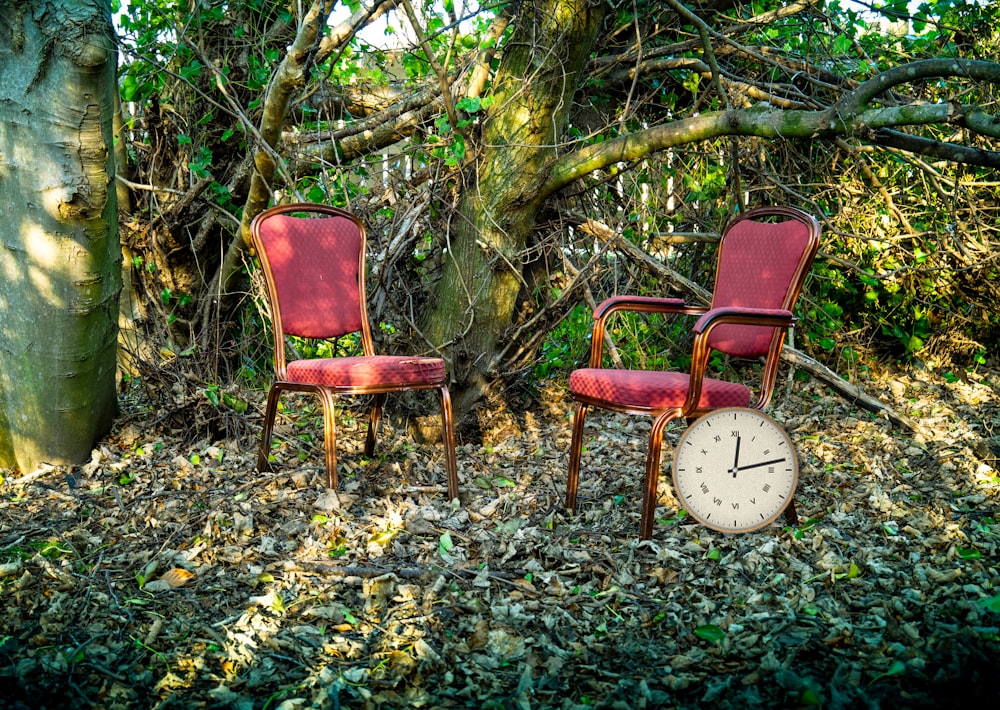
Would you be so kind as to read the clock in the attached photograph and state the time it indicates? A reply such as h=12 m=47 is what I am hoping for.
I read h=12 m=13
